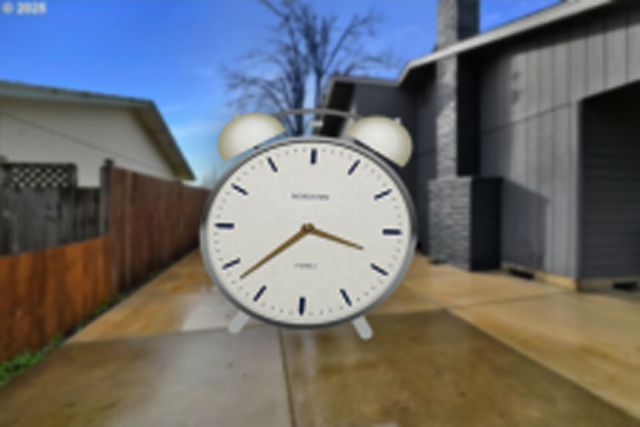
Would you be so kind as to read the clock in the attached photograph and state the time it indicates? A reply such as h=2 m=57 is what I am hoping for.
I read h=3 m=38
